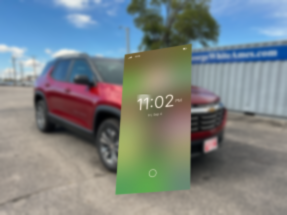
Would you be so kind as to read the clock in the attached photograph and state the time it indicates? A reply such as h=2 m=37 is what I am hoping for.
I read h=11 m=2
